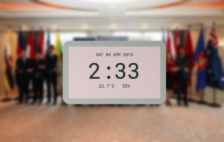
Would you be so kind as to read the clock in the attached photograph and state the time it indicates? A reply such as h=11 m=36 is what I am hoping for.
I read h=2 m=33
